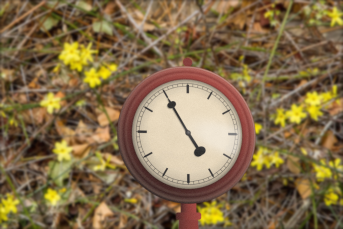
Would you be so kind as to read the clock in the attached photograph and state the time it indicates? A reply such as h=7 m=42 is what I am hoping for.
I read h=4 m=55
